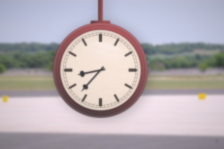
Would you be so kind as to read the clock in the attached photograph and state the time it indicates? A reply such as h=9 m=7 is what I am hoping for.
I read h=8 m=37
